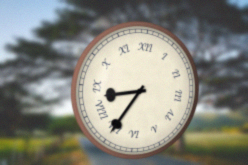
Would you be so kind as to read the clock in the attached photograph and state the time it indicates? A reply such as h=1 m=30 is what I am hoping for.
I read h=8 m=35
